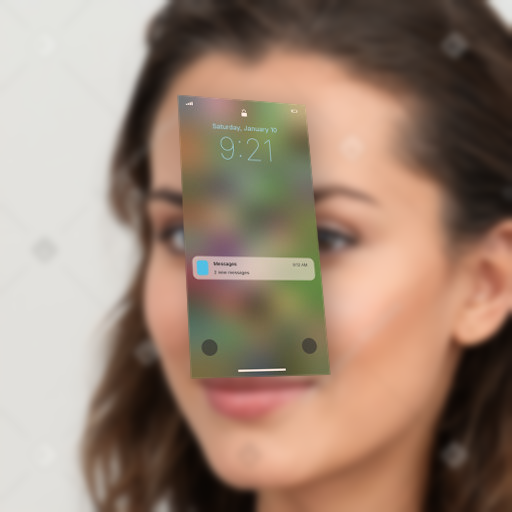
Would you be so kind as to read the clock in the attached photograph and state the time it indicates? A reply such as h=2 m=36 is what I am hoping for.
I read h=9 m=21
